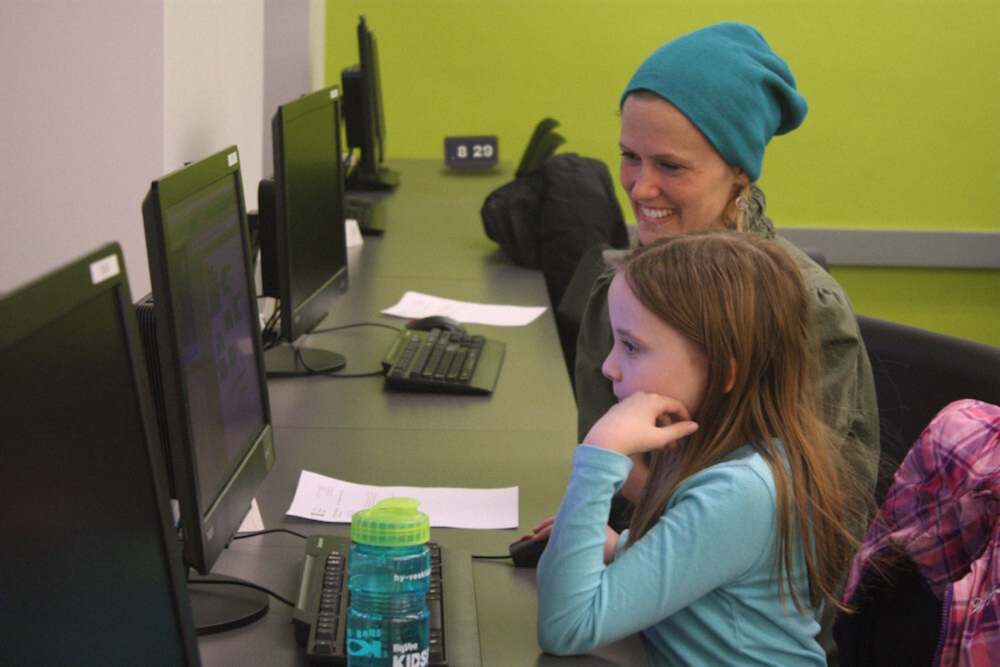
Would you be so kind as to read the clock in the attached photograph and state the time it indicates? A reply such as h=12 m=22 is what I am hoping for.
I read h=8 m=29
